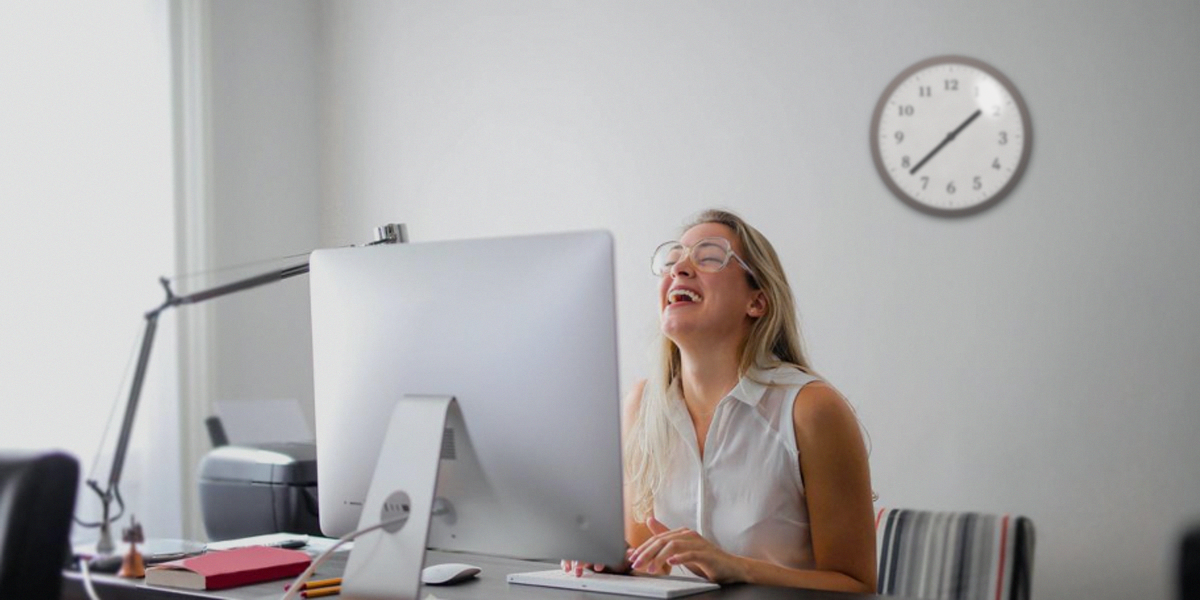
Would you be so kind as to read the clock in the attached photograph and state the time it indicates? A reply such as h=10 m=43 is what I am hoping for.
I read h=1 m=38
